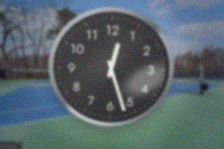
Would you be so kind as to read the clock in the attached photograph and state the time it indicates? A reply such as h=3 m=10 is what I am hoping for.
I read h=12 m=27
